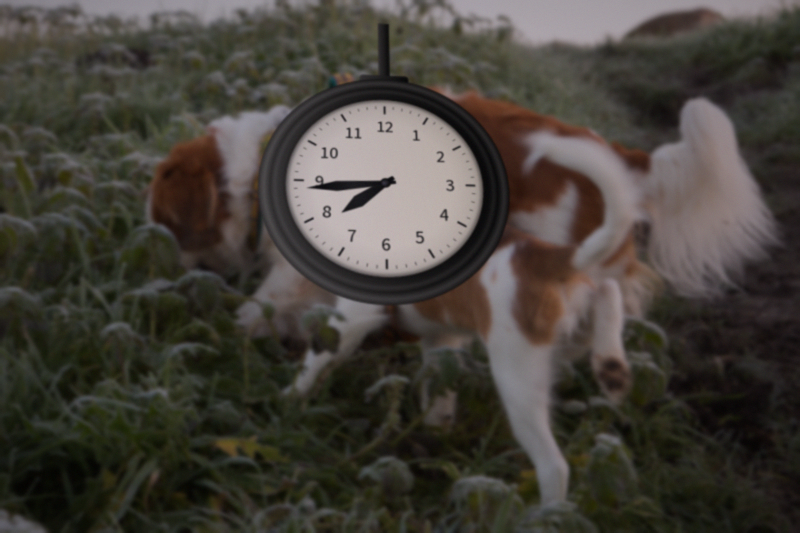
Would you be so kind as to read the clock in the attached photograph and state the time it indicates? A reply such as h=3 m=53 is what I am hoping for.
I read h=7 m=44
